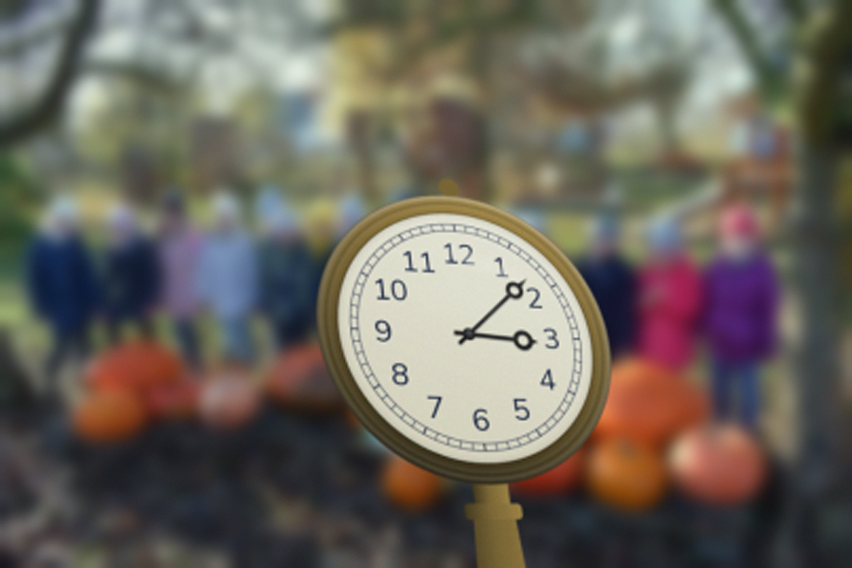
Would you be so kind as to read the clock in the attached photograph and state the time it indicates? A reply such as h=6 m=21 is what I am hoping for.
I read h=3 m=8
